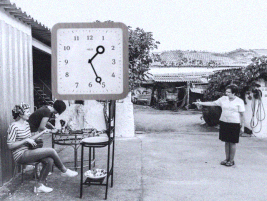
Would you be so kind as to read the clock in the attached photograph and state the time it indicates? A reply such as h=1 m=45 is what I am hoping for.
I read h=1 m=26
